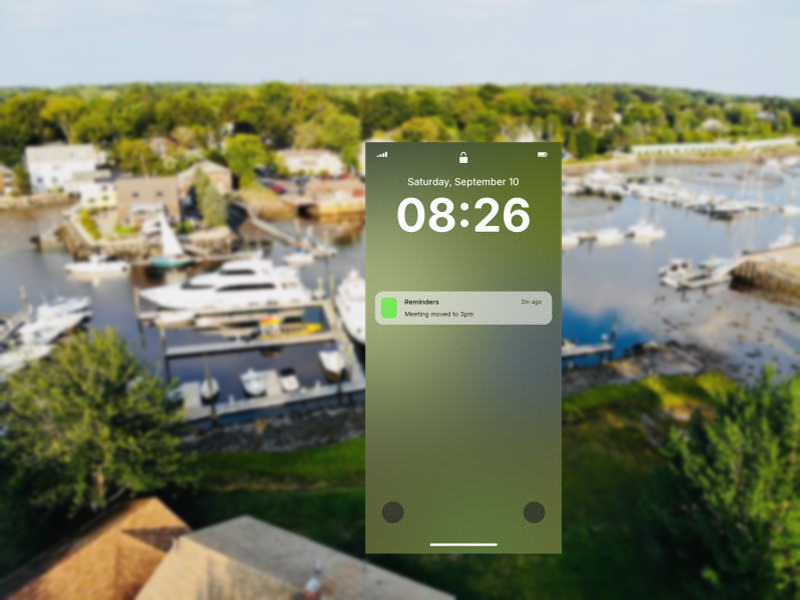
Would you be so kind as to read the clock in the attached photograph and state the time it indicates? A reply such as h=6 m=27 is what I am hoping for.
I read h=8 m=26
